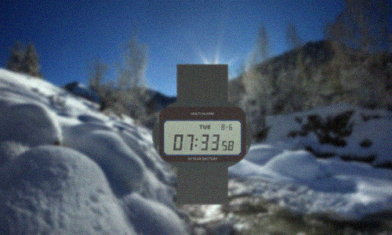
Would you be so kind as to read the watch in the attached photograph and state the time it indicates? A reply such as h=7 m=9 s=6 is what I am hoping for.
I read h=7 m=33 s=58
